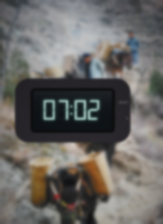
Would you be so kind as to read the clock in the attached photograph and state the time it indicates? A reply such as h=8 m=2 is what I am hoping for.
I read h=7 m=2
